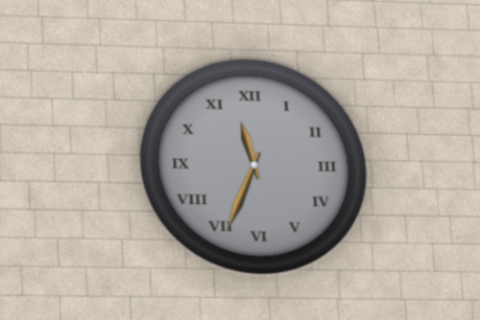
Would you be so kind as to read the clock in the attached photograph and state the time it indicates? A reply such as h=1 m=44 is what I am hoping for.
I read h=11 m=34
